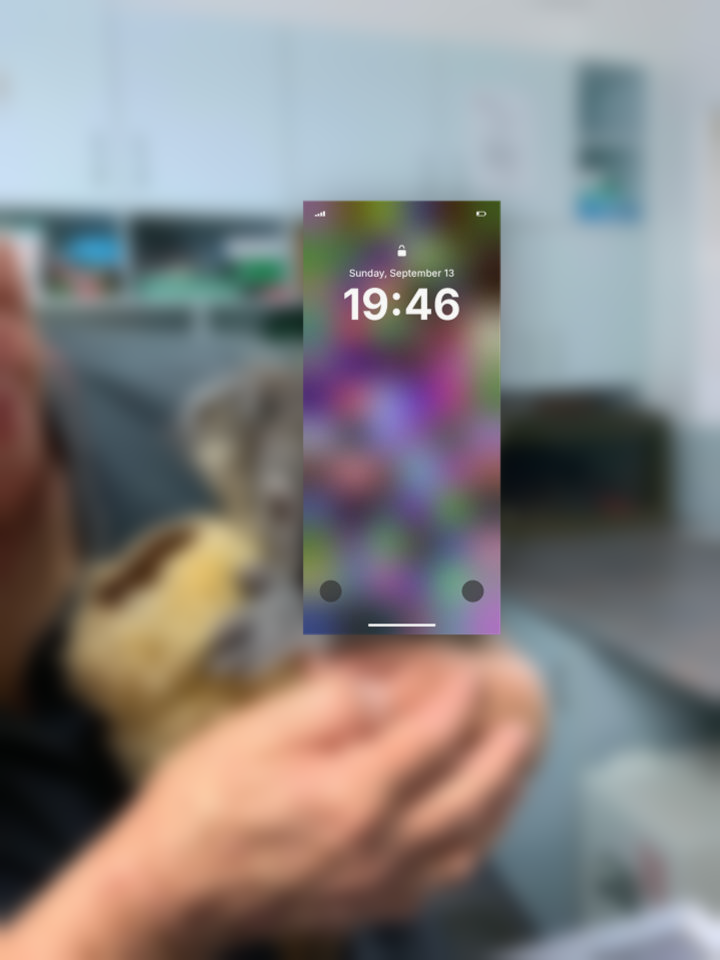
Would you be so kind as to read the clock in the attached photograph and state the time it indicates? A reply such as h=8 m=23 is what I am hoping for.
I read h=19 m=46
